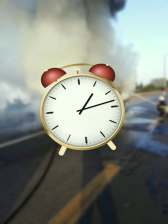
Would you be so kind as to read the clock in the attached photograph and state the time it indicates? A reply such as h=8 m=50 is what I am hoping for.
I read h=1 m=13
